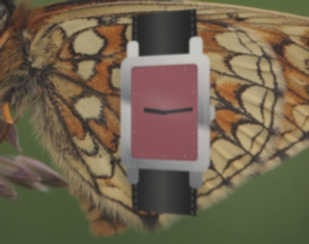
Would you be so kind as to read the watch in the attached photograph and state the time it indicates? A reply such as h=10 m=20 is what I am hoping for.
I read h=9 m=14
